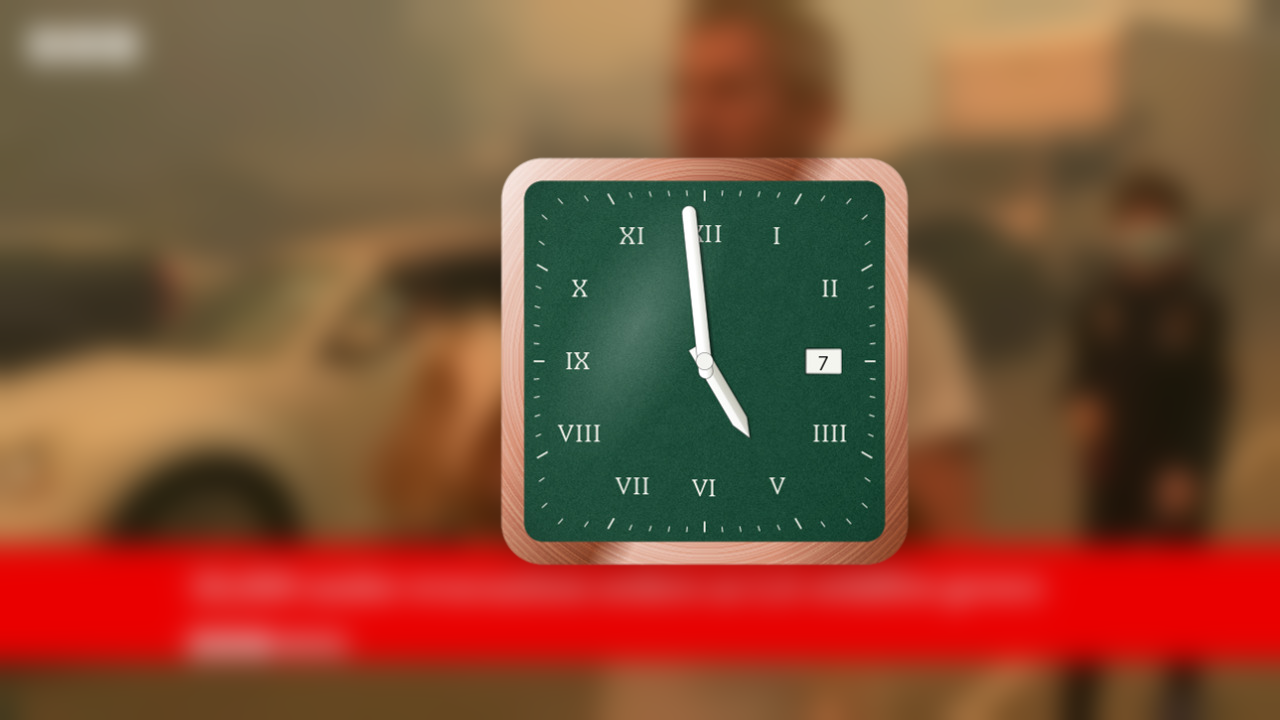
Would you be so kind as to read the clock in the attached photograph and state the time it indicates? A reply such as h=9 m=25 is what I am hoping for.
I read h=4 m=59
